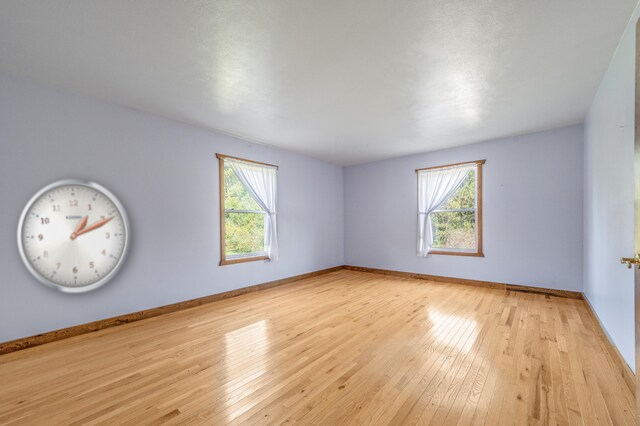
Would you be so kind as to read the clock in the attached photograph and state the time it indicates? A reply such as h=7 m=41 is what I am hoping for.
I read h=1 m=11
